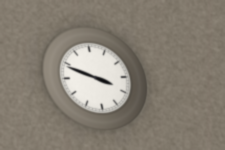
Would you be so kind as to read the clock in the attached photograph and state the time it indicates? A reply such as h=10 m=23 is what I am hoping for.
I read h=3 m=49
